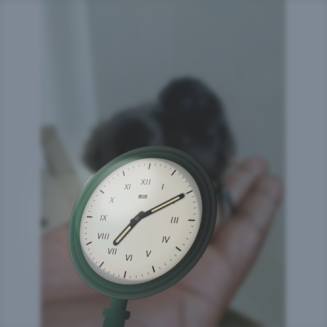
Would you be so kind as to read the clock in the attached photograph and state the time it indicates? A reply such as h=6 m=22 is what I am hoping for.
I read h=7 m=10
